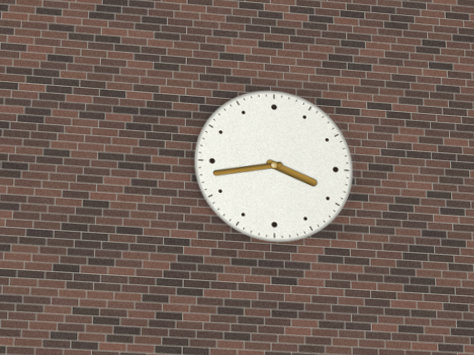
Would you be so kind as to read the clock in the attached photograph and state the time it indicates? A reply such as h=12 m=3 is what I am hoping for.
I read h=3 m=43
